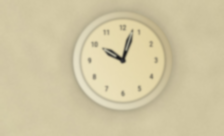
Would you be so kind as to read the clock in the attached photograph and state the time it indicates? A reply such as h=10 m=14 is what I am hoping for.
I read h=10 m=3
